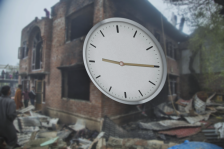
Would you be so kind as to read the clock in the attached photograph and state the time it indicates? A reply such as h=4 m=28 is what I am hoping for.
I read h=9 m=15
